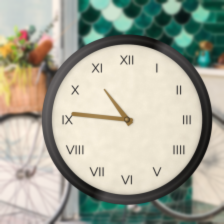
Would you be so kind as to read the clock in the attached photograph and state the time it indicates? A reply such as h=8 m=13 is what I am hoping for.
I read h=10 m=46
